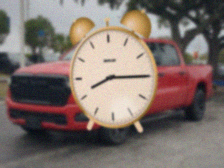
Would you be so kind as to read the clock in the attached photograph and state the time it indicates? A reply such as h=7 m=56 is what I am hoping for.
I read h=8 m=15
